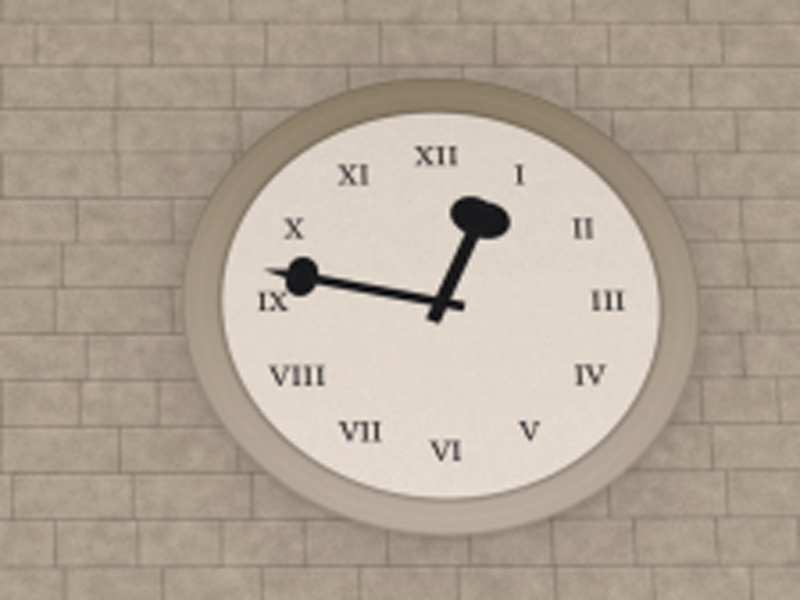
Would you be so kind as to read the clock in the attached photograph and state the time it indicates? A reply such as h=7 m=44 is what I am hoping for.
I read h=12 m=47
